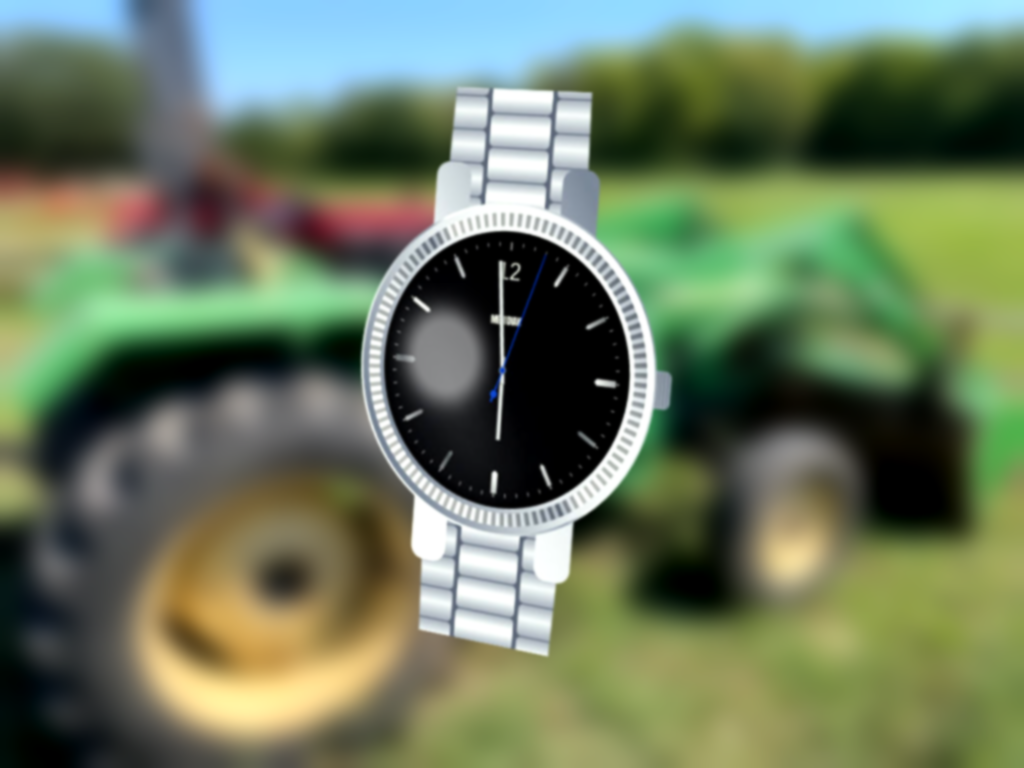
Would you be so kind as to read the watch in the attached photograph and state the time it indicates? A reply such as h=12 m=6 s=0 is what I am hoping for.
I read h=5 m=59 s=3
